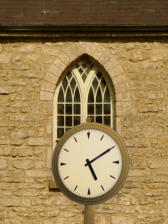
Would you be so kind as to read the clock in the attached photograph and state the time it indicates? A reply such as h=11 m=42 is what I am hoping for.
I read h=5 m=10
